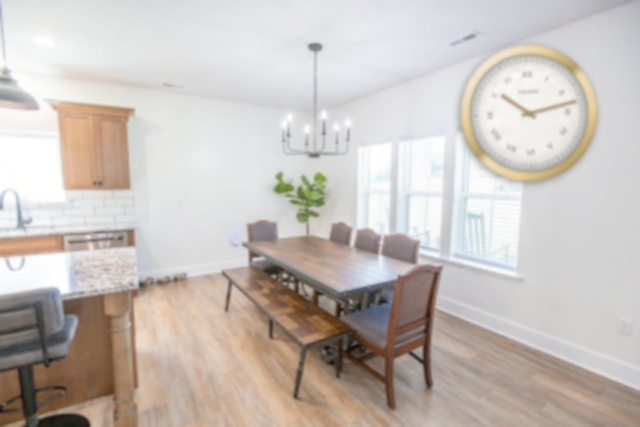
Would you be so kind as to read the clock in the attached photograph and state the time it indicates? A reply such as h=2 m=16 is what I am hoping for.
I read h=10 m=13
